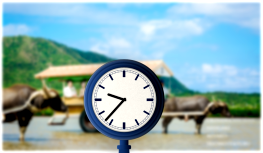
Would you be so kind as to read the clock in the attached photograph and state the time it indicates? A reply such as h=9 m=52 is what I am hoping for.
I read h=9 m=37
